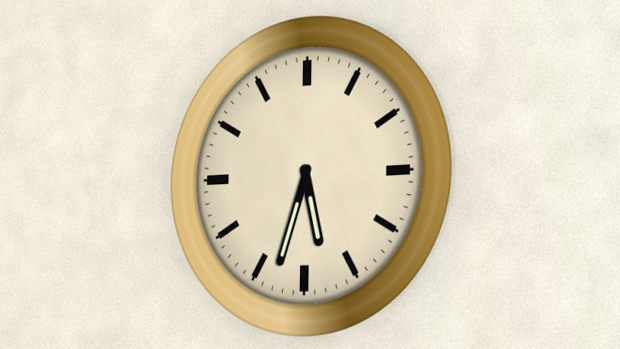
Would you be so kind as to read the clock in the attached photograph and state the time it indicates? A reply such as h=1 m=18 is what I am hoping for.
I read h=5 m=33
